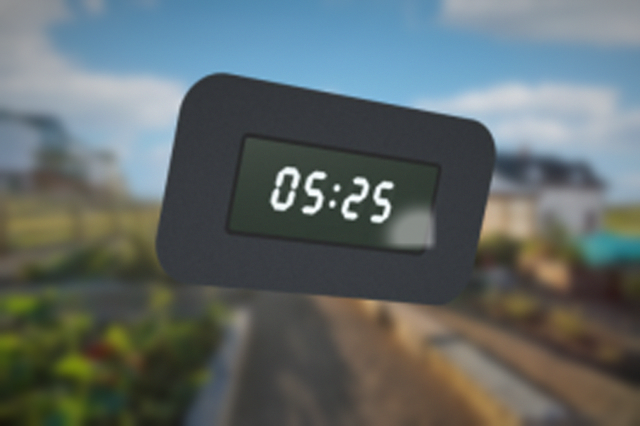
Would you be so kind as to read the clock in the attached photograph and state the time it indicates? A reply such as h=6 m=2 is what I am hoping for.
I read h=5 m=25
